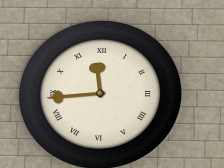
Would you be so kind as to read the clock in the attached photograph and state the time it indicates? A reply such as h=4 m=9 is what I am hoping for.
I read h=11 m=44
